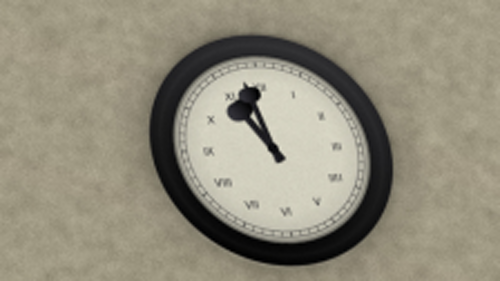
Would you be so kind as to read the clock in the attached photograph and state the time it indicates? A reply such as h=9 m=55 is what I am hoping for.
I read h=10 m=58
